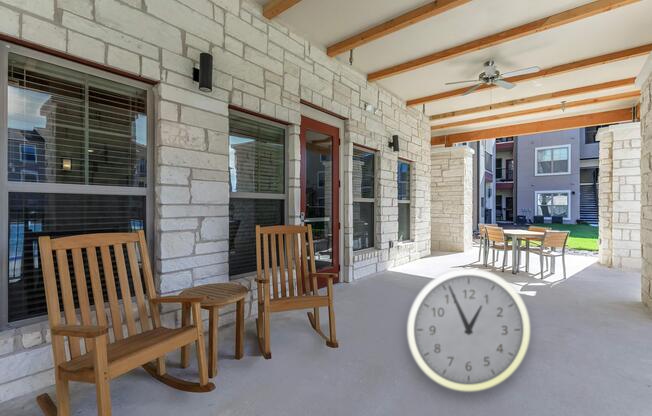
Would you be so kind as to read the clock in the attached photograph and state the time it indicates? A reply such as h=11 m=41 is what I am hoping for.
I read h=12 m=56
